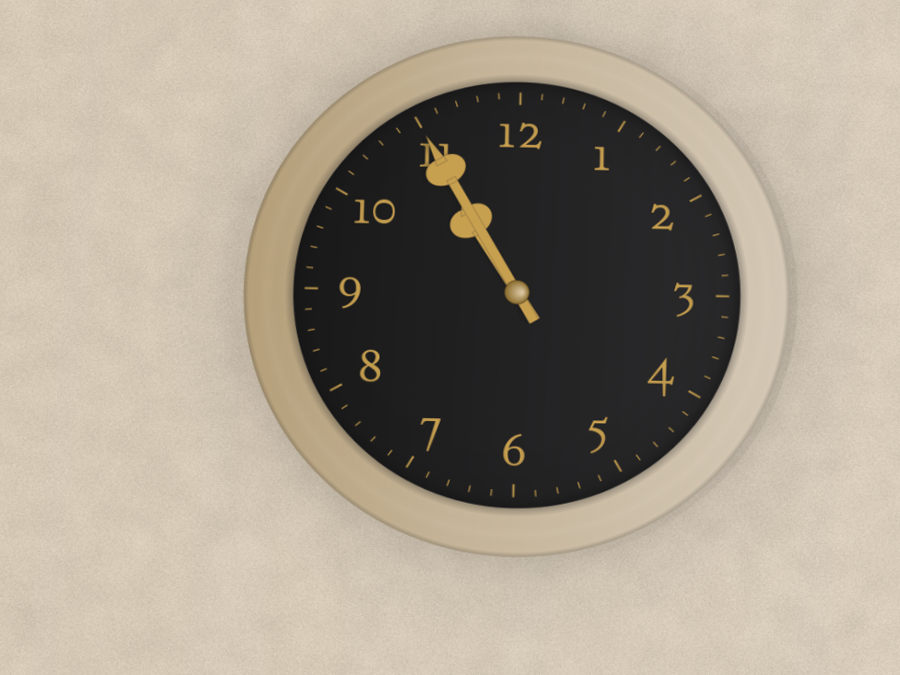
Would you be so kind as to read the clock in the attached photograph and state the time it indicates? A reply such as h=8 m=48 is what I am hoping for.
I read h=10 m=55
